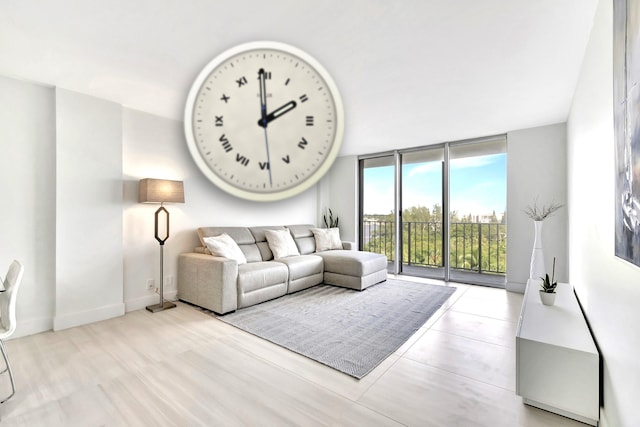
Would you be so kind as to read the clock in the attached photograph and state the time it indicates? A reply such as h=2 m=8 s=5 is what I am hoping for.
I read h=1 m=59 s=29
